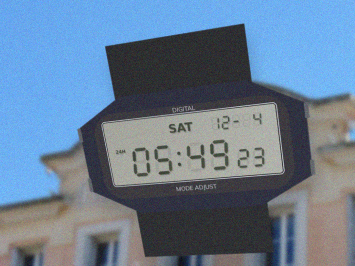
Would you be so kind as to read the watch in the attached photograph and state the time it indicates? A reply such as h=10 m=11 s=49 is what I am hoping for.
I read h=5 m=49 s=23
